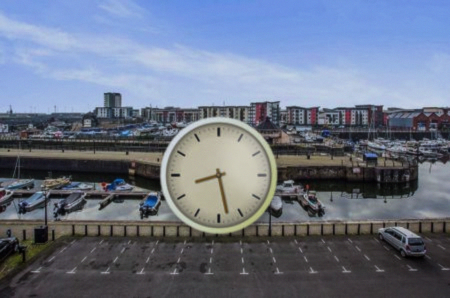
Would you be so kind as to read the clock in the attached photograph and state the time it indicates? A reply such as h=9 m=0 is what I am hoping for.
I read h=8 m=28
